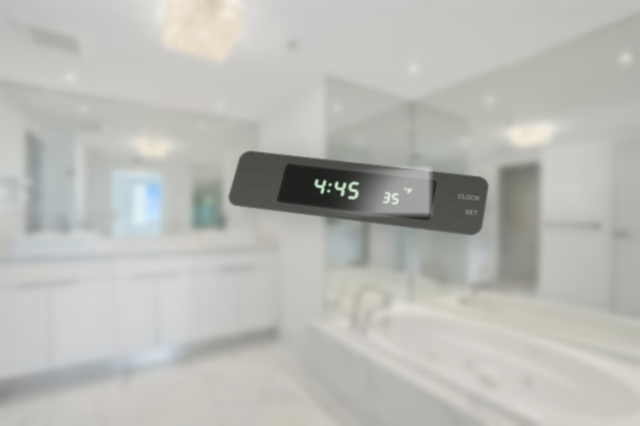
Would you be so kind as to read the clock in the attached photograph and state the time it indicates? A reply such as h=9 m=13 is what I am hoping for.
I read h=4 m=45
